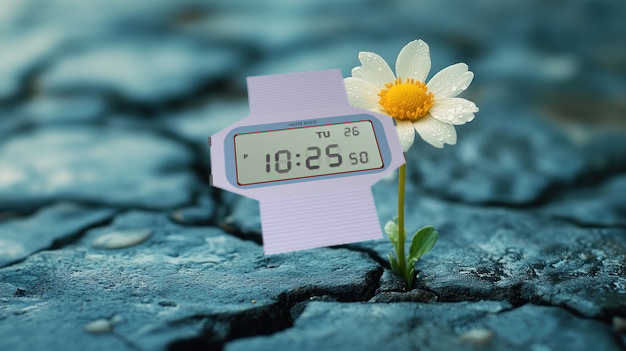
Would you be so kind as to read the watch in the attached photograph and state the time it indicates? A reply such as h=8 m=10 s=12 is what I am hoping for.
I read h=10 m=25 s=50
